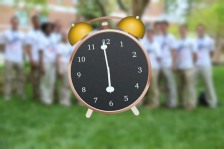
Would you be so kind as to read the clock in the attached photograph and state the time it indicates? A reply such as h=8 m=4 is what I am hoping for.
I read h=5 m=59
